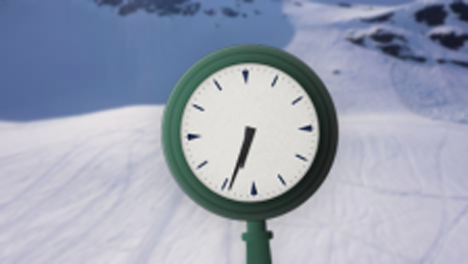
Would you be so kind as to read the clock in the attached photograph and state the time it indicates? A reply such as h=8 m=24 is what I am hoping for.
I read h=6 m=34
